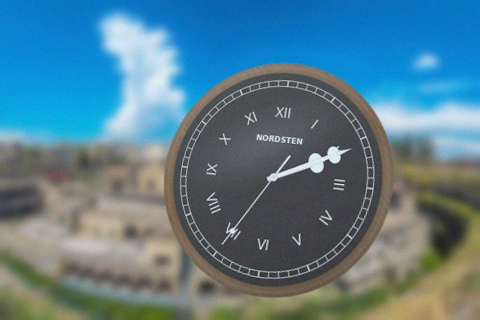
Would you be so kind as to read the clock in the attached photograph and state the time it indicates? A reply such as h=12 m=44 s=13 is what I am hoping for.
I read h=2 m=10 s=35
